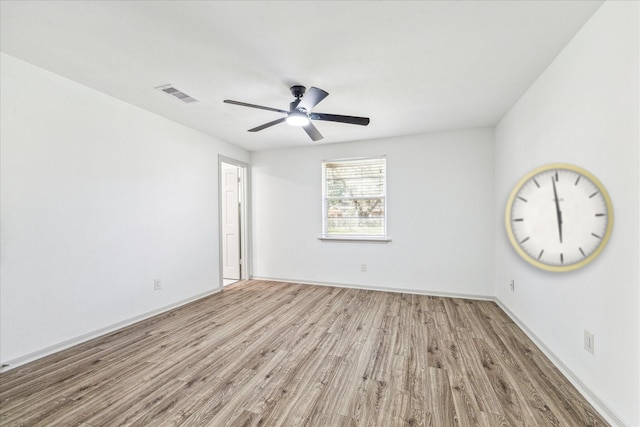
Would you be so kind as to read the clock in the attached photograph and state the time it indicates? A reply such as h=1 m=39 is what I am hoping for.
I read h=5 m=59
